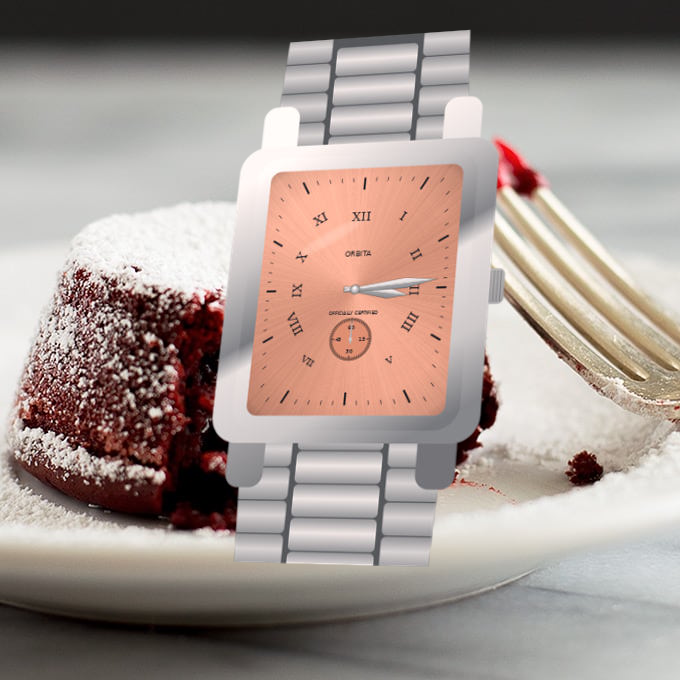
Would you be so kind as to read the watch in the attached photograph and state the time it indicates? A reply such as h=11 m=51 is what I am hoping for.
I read h=3 m=14
